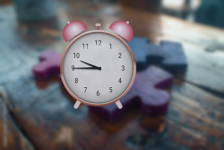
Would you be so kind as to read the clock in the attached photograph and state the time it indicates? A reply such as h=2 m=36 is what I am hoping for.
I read h=9 m=45
